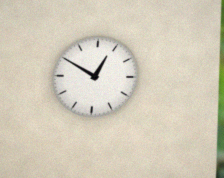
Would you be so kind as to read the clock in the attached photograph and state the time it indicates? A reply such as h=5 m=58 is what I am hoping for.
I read h=12 m=50
